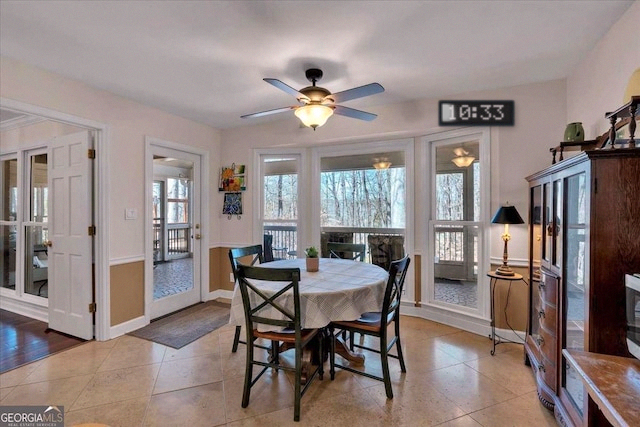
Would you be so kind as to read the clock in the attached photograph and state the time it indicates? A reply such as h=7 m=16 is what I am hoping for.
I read h=10 m=33
